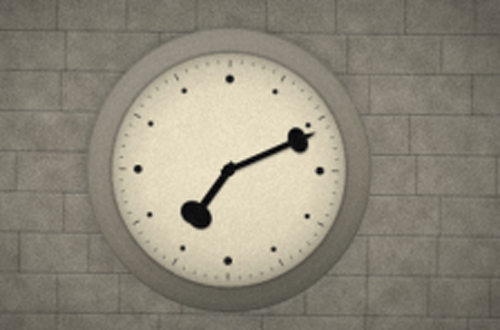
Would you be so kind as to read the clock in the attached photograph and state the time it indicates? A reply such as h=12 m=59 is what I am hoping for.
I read h=7 m=11
